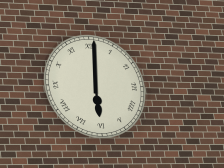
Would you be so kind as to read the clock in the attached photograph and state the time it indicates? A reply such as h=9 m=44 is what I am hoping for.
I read h=6 m=1
